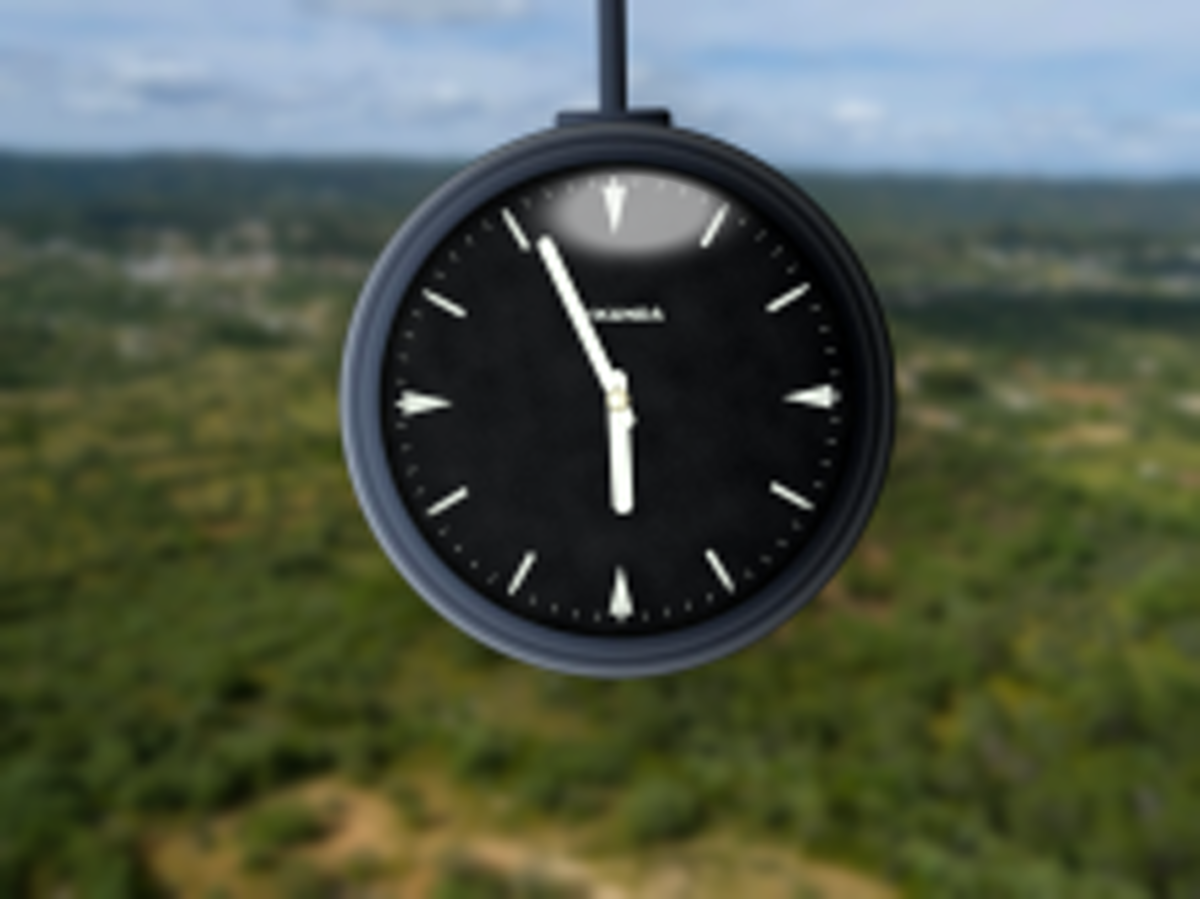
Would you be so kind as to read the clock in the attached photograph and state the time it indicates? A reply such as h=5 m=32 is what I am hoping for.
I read h=5 m=56
